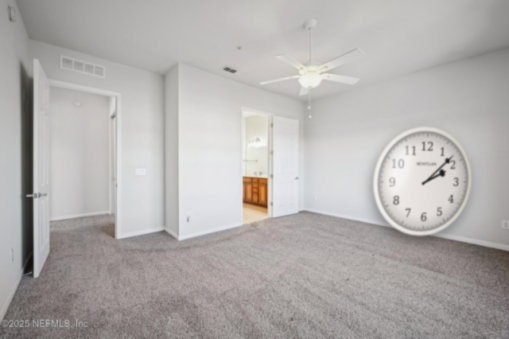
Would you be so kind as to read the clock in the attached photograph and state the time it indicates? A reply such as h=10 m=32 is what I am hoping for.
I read h=2 m=8
